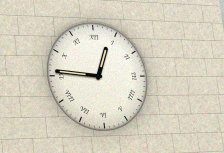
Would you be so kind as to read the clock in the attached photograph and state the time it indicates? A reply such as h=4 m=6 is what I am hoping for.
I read h=12 m=46
